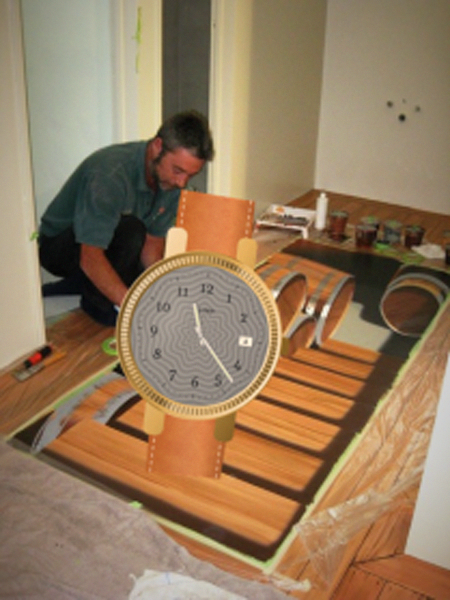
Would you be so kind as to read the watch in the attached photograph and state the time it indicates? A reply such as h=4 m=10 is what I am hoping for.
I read h=11 m=23
